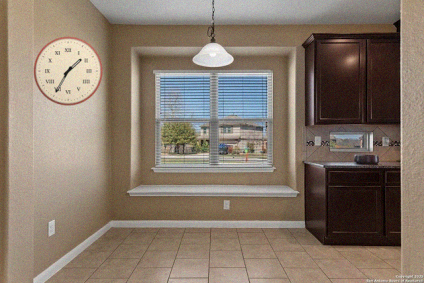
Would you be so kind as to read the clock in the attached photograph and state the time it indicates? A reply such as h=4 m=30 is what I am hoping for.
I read h=1 m=35
